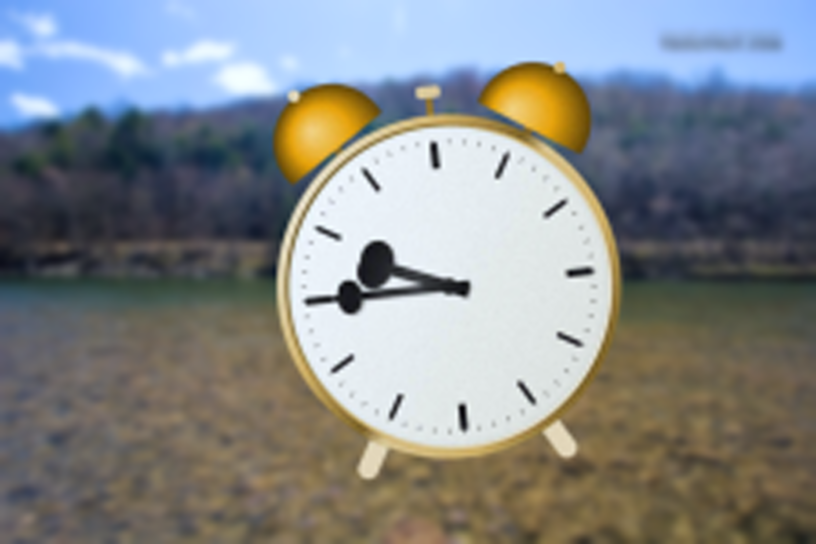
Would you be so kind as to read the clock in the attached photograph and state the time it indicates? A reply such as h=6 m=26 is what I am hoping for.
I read h=9 m=45
